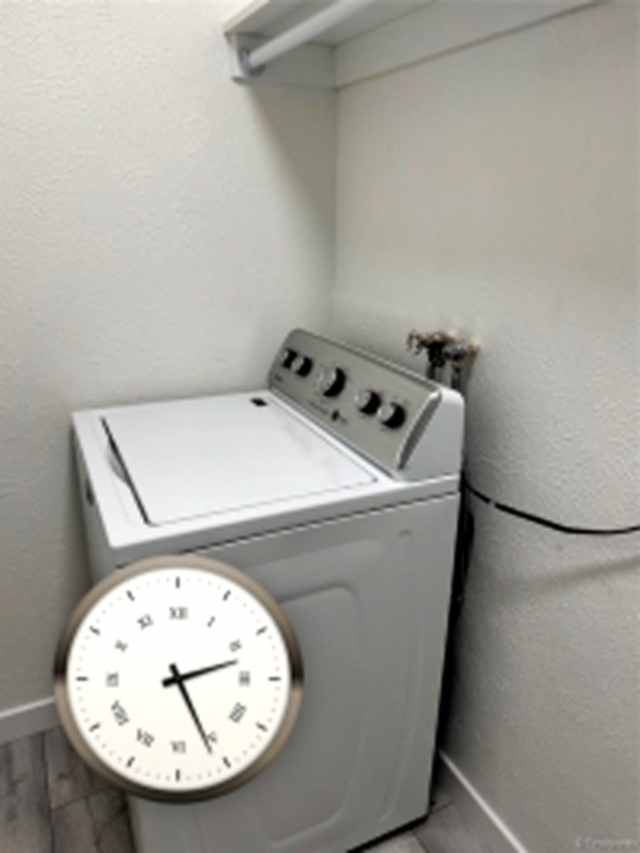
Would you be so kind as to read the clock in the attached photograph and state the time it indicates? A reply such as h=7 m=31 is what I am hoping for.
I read h=2 m=26
